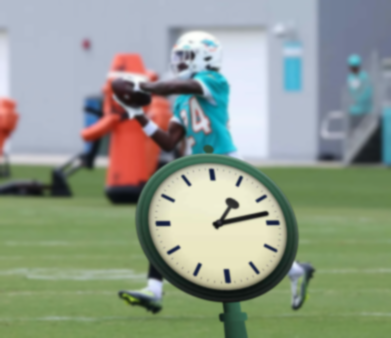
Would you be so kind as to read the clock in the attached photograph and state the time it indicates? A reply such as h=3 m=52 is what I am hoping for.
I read h=1 m=13
